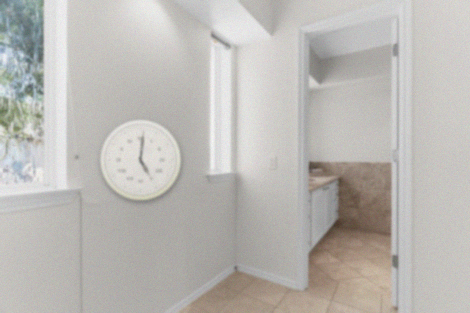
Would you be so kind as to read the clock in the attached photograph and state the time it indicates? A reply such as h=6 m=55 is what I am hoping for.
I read h=5 m=1
